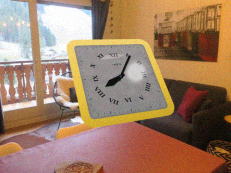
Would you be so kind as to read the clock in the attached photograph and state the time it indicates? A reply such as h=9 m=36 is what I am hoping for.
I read h=8 m=6
